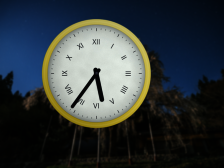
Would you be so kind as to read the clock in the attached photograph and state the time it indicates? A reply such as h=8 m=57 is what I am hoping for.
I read h=5 m=36
